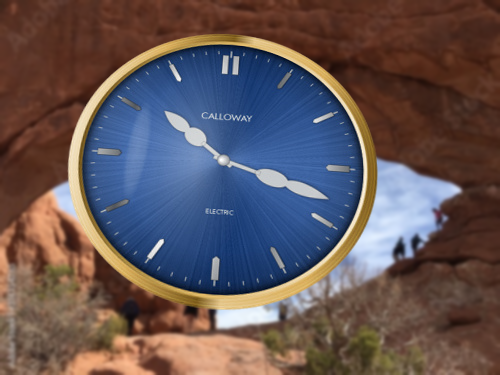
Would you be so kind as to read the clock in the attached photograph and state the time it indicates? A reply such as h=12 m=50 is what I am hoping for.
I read h=10 m=18
